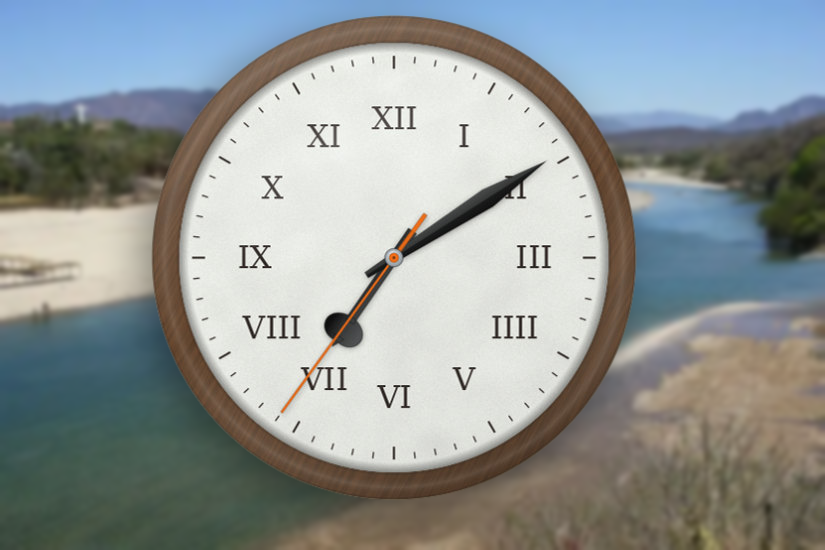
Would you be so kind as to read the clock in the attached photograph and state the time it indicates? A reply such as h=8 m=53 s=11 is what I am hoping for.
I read h=7 m=9 s=36
